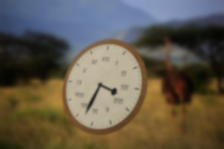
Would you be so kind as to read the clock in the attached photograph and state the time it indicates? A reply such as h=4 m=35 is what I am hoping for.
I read h=3 m=33
